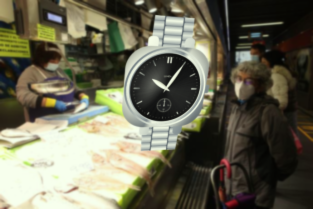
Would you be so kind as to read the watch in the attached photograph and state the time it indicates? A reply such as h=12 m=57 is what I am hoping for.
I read h=10 m=5
